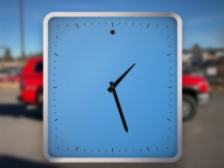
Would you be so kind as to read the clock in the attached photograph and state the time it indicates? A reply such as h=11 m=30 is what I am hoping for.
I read h=1 m=27
